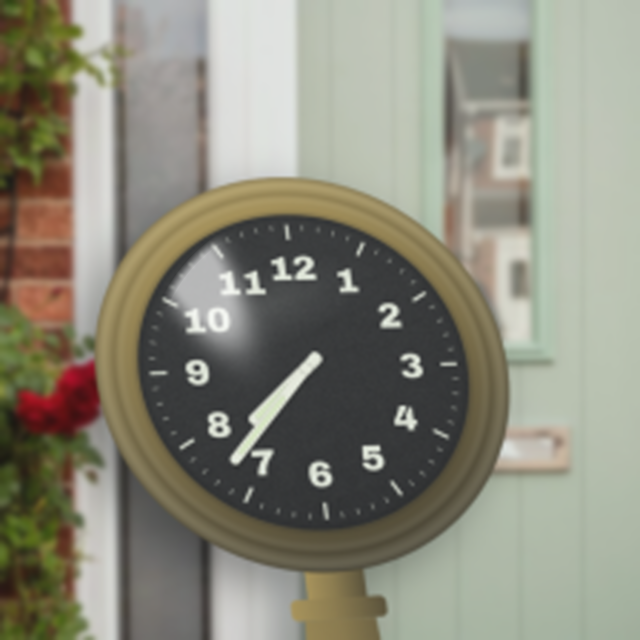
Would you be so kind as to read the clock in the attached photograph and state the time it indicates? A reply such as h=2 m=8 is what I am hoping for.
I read h=7 m=37
